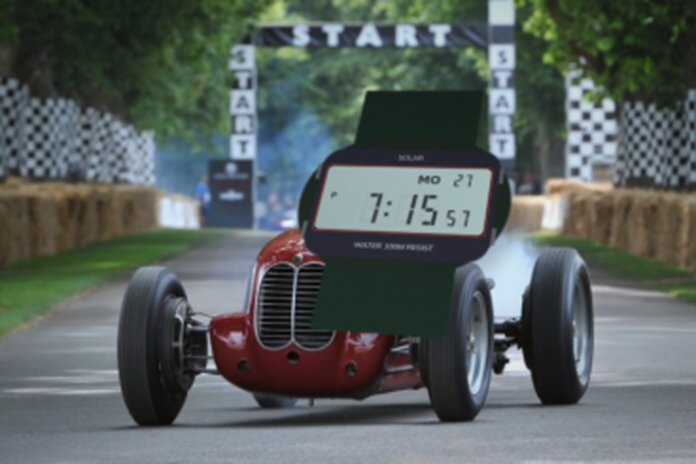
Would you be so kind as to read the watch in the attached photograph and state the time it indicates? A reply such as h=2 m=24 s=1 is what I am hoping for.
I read h=7 m=15 s=57
